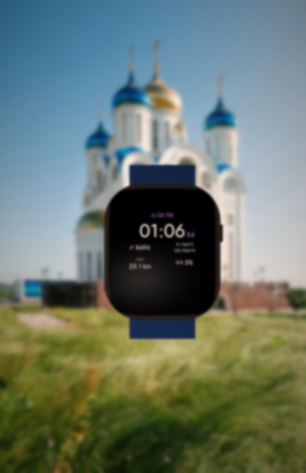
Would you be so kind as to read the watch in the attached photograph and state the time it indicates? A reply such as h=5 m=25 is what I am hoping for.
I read h=1 m=6
